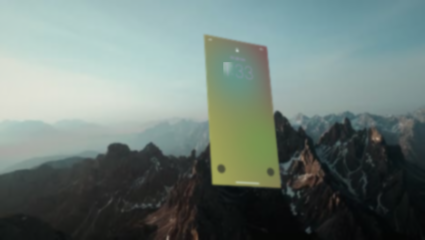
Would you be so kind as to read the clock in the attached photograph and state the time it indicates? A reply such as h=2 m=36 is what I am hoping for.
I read h=1 m=33
